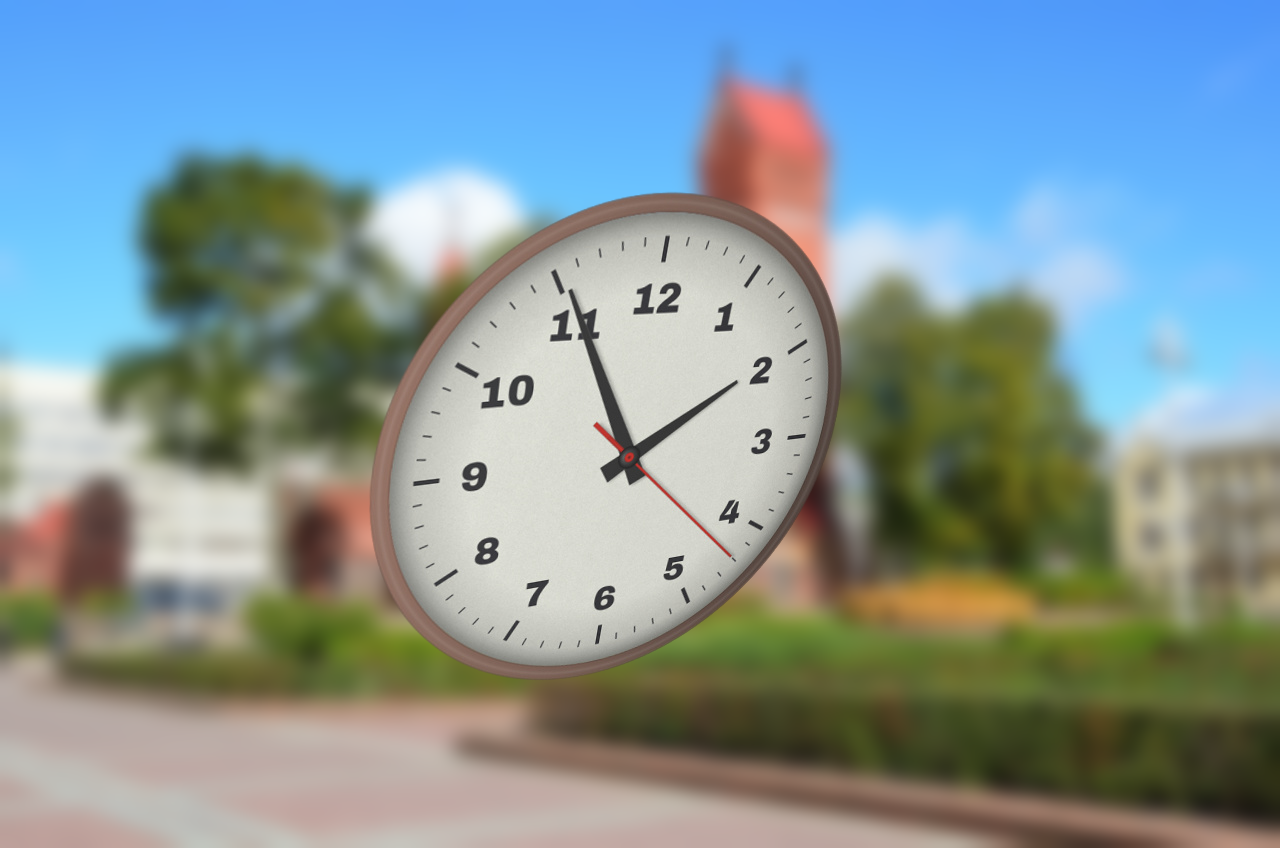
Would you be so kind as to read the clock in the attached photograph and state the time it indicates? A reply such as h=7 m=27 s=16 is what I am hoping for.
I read h=1 m=55 s=22
